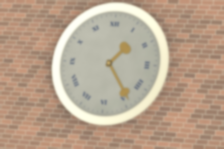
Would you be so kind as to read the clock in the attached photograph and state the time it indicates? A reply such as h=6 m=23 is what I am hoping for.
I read h=1 m=24
